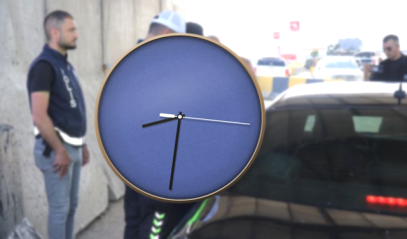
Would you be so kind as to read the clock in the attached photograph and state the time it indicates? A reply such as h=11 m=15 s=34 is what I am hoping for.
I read h=8 m=31 s=16
